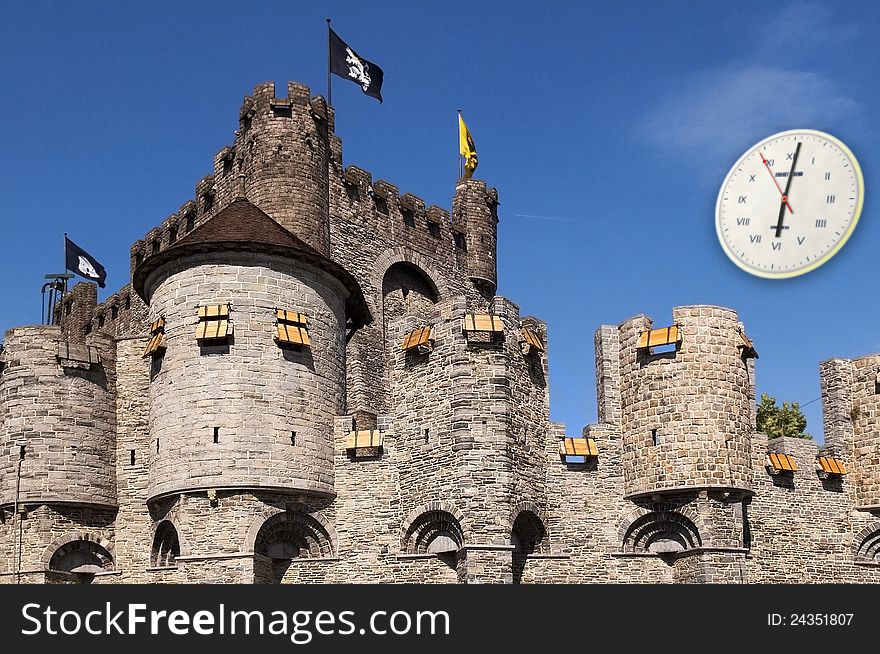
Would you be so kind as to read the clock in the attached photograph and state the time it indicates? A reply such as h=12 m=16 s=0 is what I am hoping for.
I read h=6 m=0 s=54
